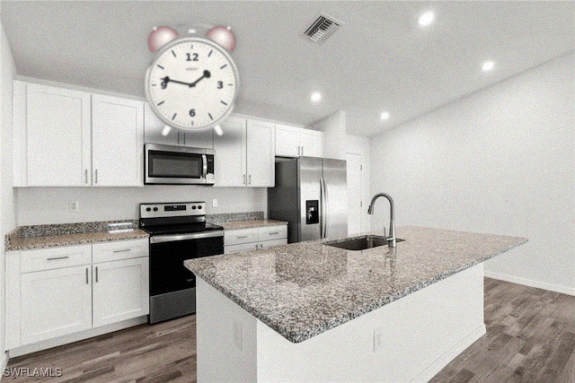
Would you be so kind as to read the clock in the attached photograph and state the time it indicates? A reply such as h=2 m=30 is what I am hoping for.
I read h=1 m=47
